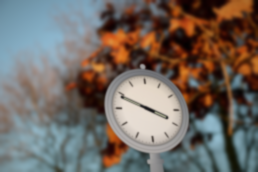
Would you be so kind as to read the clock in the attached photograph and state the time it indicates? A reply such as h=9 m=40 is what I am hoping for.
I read h=3 m=49
